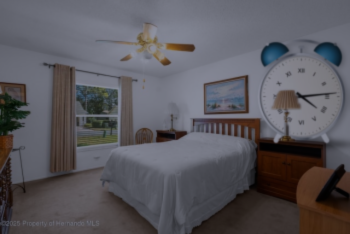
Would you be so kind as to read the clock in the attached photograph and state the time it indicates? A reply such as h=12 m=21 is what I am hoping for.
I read h=4 m=14
